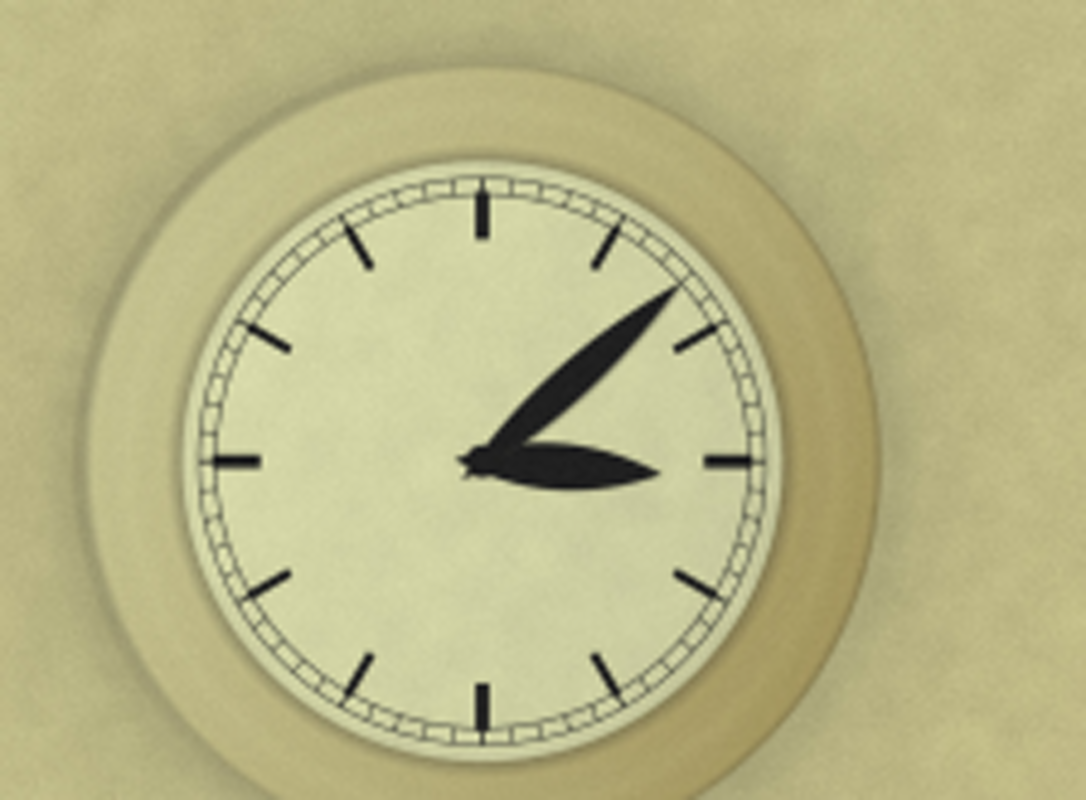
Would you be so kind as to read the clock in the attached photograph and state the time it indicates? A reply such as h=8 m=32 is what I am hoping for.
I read h=3 m=8
